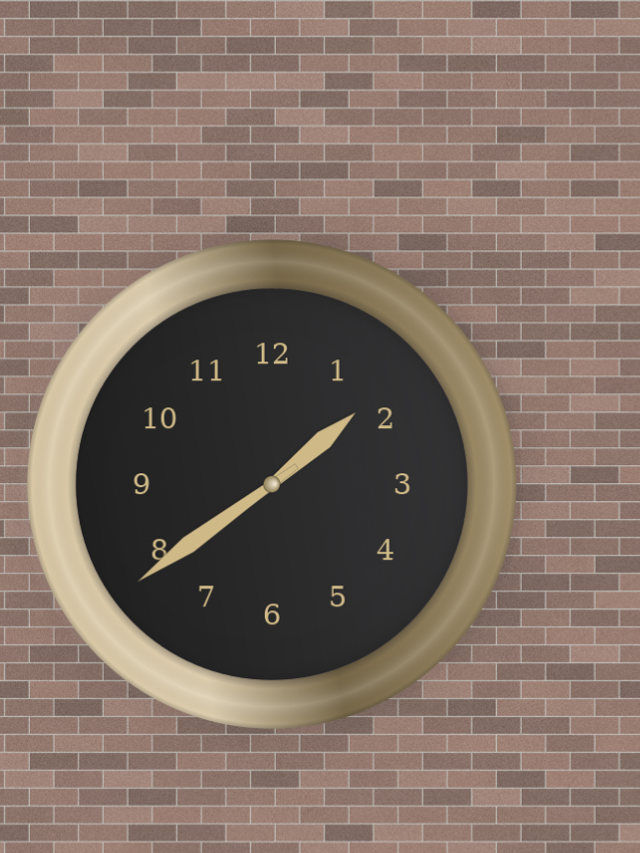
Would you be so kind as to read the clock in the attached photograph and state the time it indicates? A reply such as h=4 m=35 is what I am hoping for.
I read h=1 m=39
